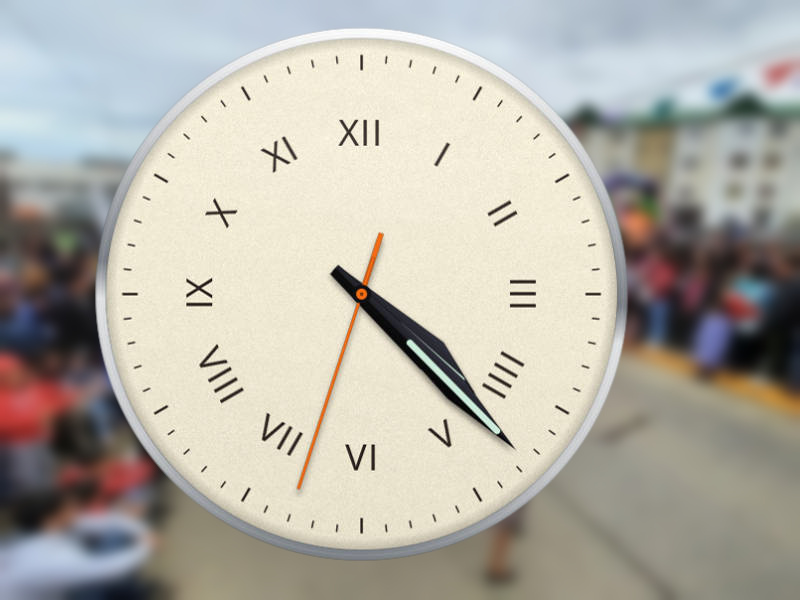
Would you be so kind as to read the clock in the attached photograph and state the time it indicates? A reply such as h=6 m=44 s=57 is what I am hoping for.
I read h=4 m=22 s=33
